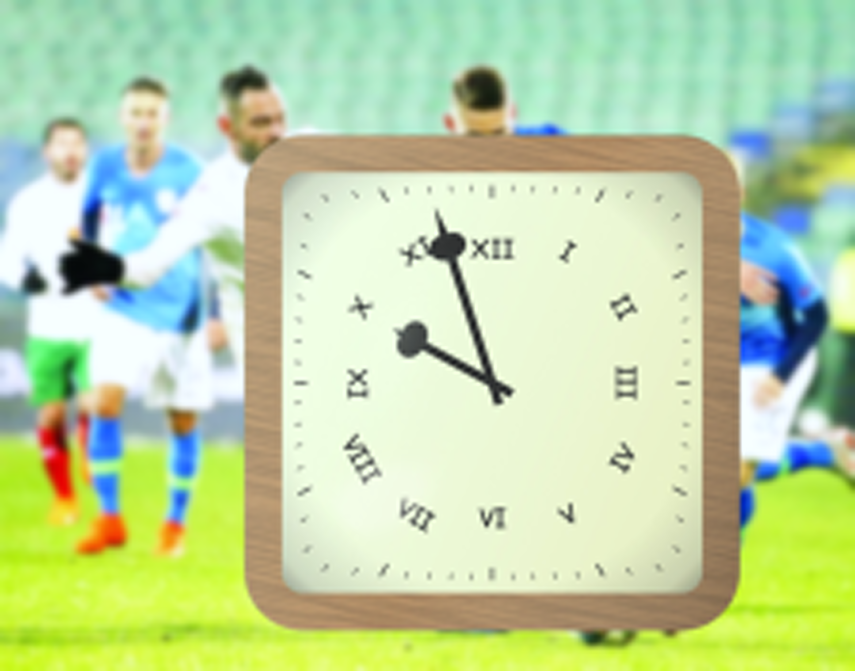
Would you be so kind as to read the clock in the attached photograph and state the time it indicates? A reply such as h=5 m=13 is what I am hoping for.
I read h=9 m=57
